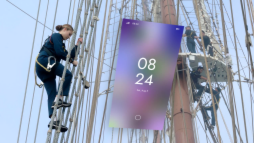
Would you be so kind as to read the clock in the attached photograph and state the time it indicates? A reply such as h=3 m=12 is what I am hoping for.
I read h=8 m=24
